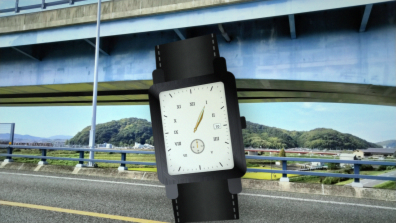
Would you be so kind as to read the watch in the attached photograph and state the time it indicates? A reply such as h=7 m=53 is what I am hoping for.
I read h=1 m=5
